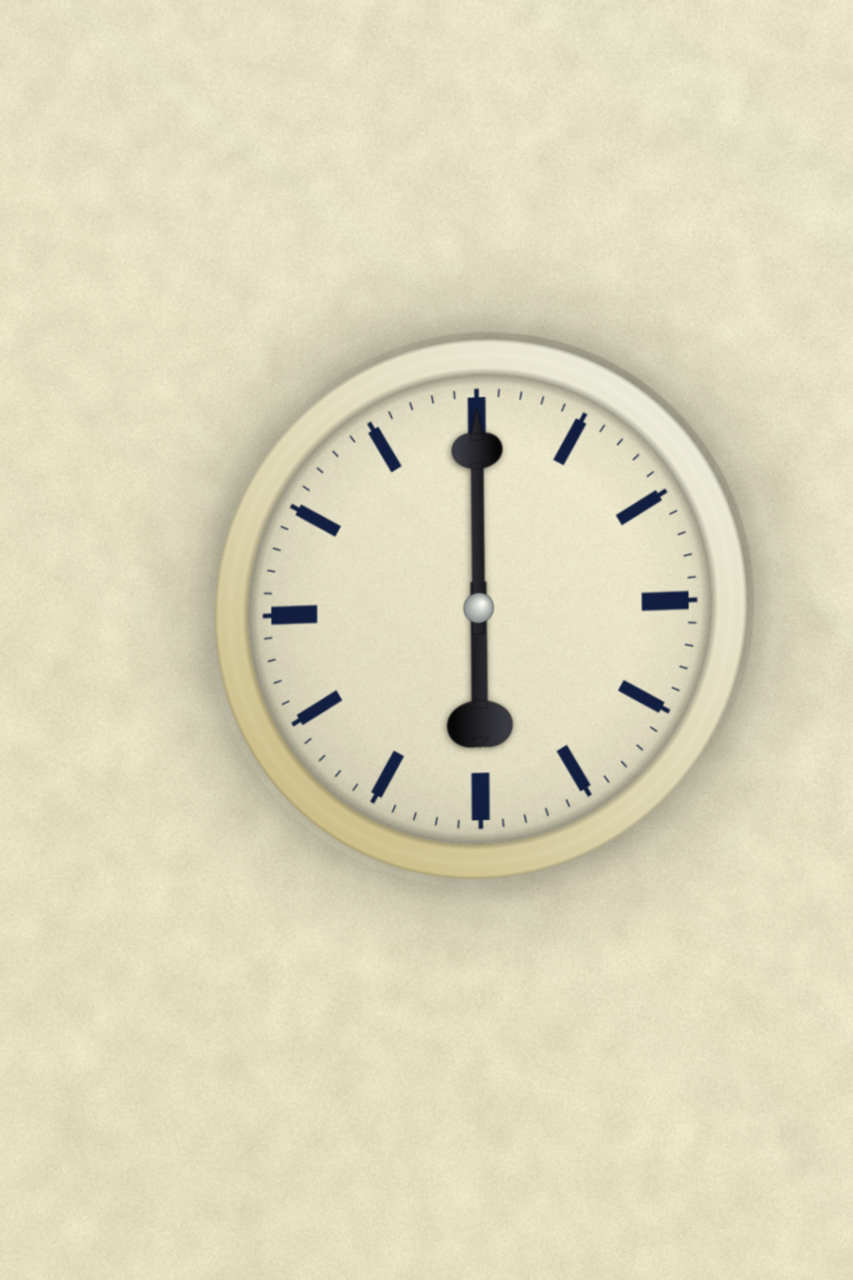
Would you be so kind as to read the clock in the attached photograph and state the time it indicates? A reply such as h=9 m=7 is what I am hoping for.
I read h=6 m=0
